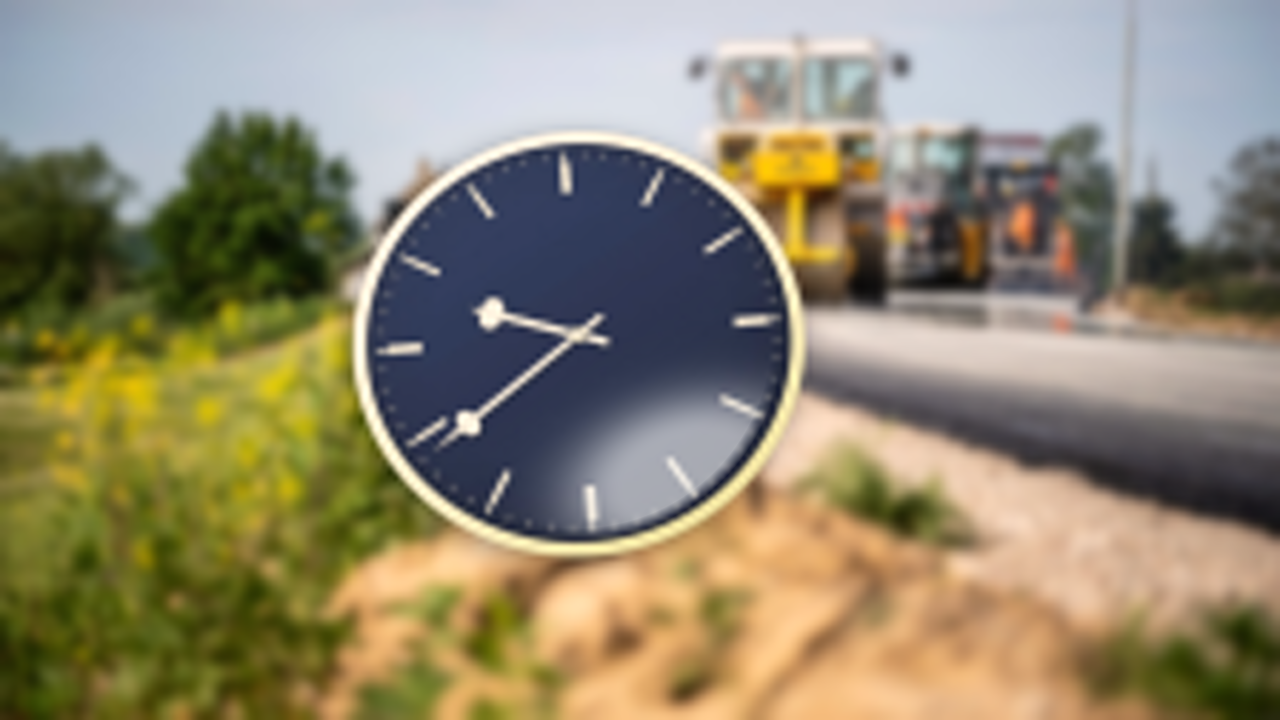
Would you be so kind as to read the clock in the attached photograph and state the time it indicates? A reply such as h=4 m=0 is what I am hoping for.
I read h=9 m=39
